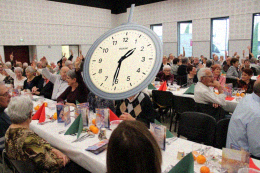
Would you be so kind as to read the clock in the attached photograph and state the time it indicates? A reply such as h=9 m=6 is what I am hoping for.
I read h=1 m=31
